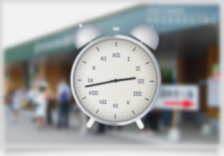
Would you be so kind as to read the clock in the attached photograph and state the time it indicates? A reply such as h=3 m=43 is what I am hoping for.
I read h=2 m=43
